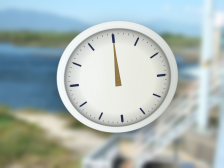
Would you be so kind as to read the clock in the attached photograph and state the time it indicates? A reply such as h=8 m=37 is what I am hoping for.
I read h=12 m=0
